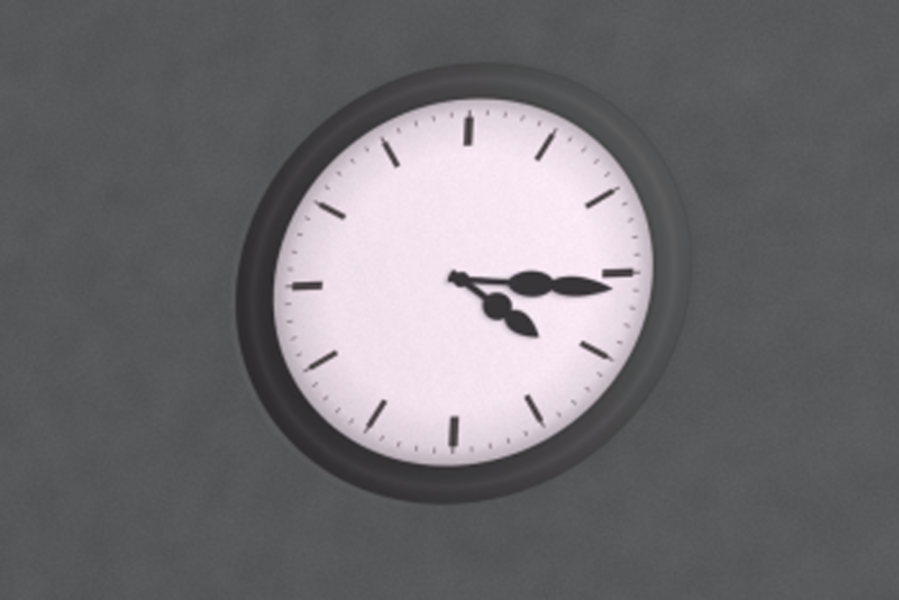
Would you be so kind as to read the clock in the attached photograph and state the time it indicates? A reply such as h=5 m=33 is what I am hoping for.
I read h=4 m=16
